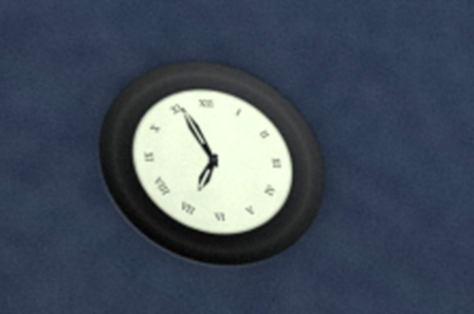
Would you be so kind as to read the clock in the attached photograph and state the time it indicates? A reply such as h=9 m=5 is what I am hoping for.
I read h=6 m=56
